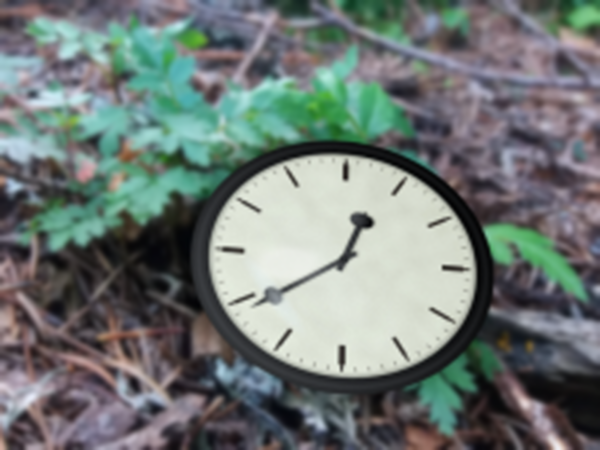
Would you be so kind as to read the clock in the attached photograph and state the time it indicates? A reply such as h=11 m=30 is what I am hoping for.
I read h=12 m=39
